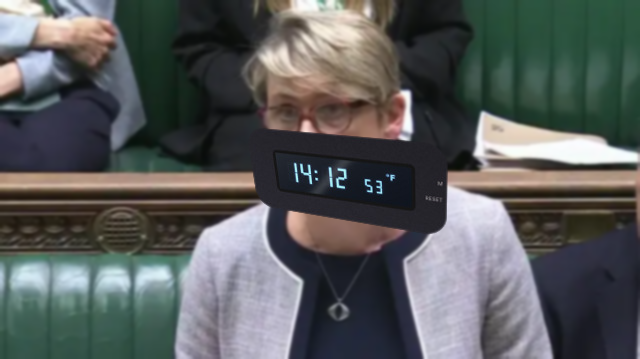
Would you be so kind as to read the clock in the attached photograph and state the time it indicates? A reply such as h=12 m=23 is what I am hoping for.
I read h=14 m=12
